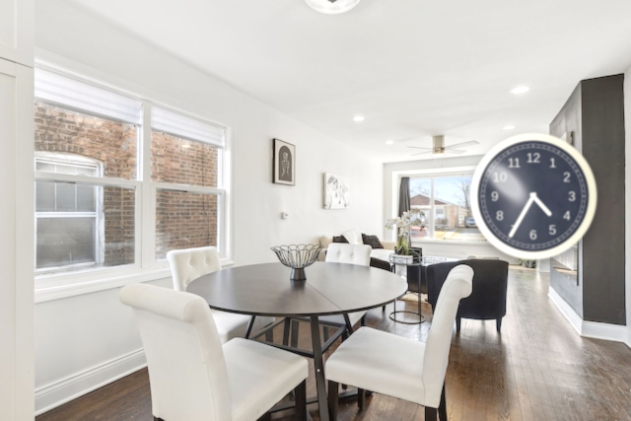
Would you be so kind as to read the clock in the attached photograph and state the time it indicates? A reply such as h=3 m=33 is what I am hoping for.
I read h=4 m=35
